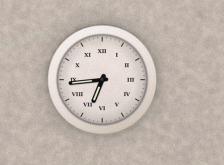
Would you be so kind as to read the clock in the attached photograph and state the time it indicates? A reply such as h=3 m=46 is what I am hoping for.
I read h=6 m=44
